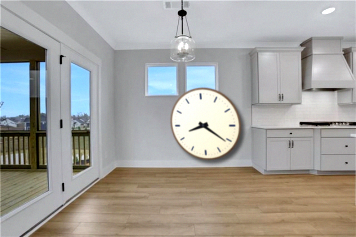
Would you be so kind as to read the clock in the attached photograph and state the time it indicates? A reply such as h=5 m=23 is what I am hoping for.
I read h=8 m=21
